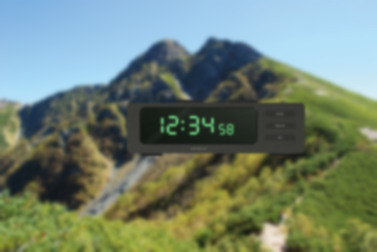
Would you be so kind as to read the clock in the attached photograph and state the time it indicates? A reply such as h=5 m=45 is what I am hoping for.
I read h=12 m=34
